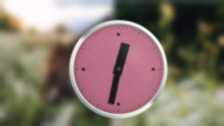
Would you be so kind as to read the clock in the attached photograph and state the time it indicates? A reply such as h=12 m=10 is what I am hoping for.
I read h=12 m=32
